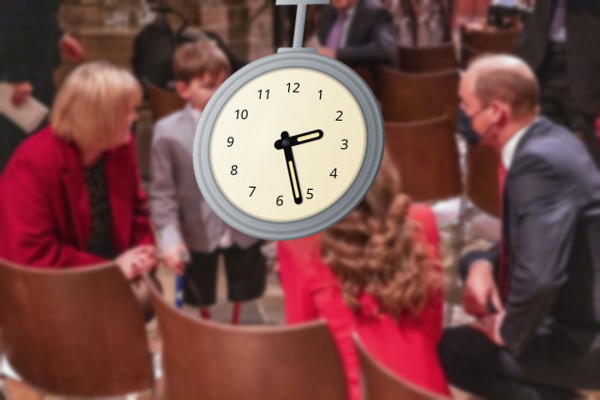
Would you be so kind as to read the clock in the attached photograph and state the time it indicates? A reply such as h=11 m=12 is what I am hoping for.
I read h=2 m=27
